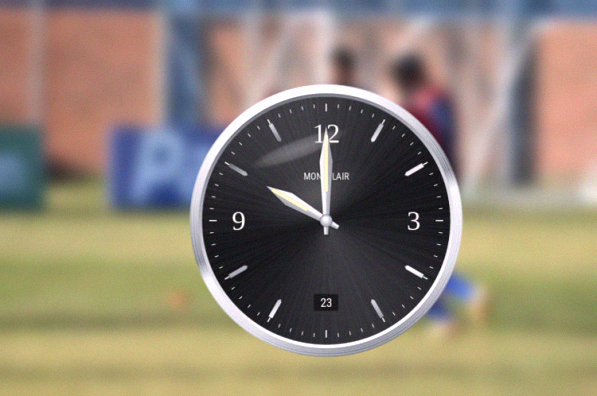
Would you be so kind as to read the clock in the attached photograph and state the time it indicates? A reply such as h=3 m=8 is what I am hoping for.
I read h=10 m=0
